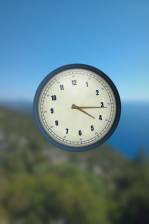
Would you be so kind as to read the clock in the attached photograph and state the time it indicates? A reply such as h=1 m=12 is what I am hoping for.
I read h=4 m=16
